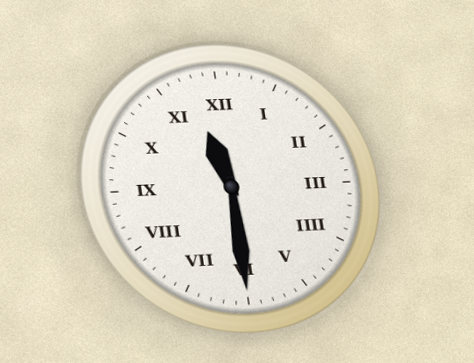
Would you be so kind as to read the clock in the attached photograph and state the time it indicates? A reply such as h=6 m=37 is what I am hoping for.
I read h=11 m=30
